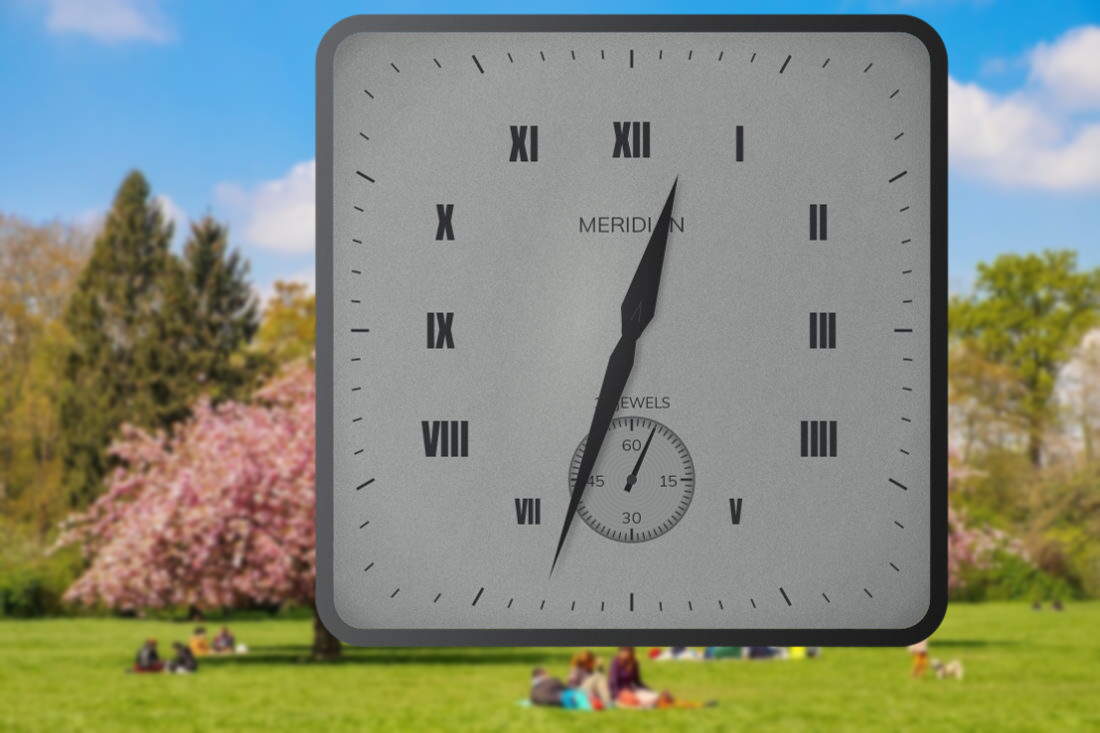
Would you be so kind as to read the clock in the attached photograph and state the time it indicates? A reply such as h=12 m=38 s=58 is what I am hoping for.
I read h=12 m=33 s=4
